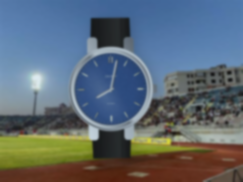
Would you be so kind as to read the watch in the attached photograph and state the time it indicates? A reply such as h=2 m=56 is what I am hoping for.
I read h=8 m=2
